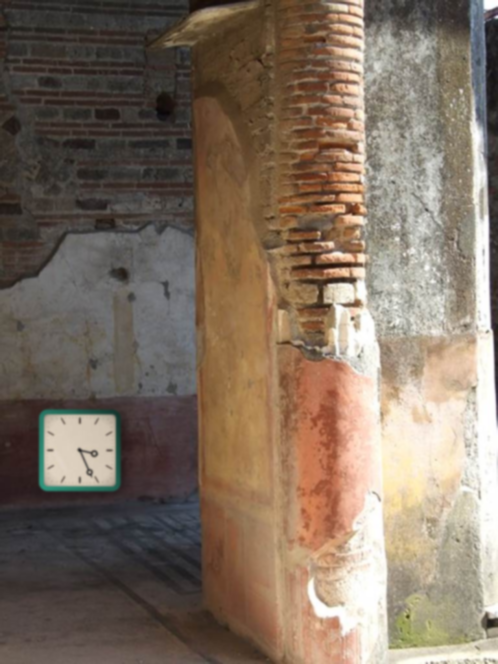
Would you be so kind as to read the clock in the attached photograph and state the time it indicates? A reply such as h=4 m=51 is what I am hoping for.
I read h=3 m=26
